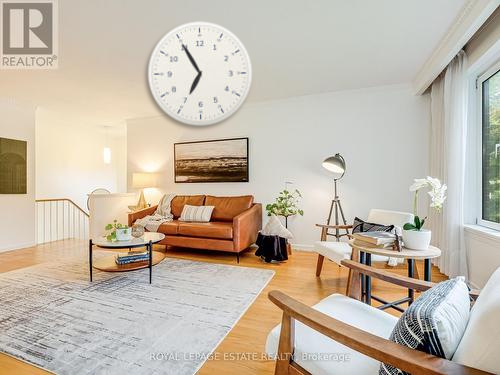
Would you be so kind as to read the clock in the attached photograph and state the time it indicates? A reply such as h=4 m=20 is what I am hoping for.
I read h=6 m=55
